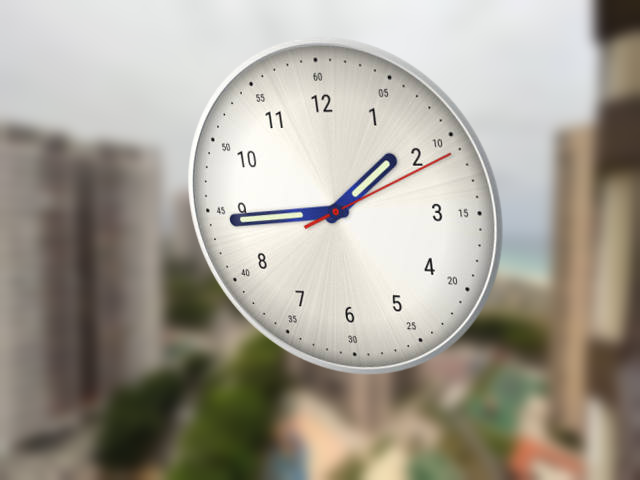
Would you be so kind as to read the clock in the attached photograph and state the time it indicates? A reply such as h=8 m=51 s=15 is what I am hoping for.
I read h=1 m=44 s=11
